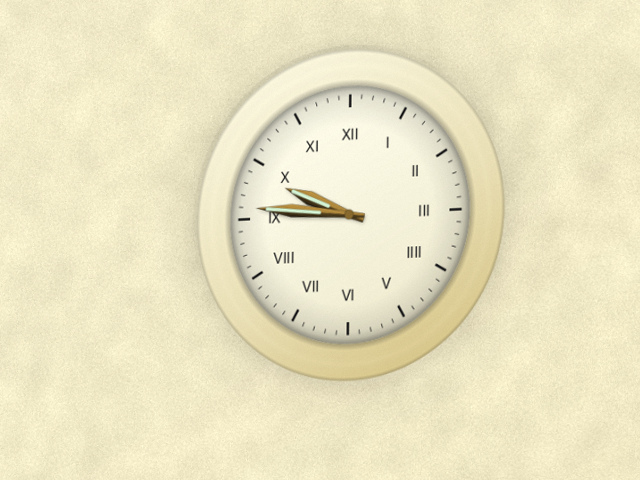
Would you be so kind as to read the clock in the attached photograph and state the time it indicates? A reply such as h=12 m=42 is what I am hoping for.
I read h=9 m=46
